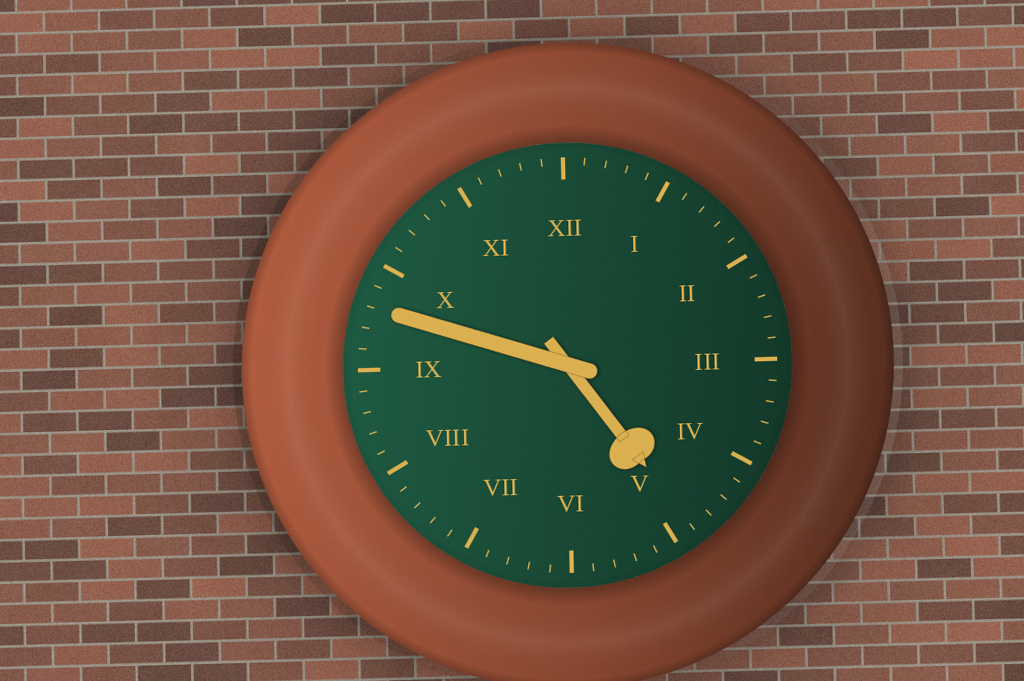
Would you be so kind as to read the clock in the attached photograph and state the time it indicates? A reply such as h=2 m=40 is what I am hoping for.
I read h=4 m=48
